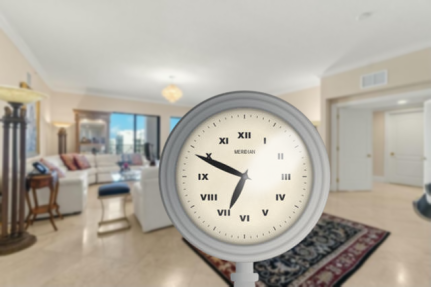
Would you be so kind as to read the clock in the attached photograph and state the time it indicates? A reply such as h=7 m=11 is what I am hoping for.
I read h=6 m=49
